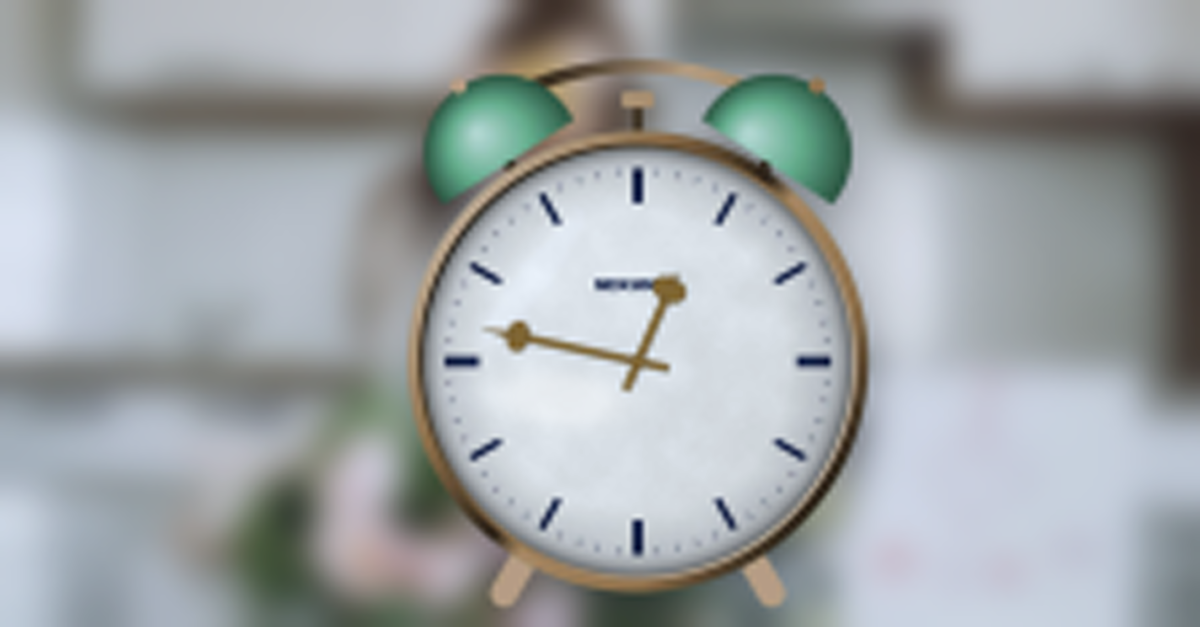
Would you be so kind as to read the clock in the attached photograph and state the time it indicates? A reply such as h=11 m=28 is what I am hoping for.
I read h=12 m=47
